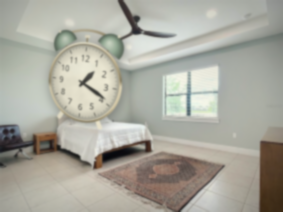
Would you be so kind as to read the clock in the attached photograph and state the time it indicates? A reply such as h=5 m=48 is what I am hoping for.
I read h=1 m=19
